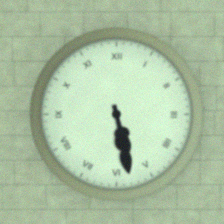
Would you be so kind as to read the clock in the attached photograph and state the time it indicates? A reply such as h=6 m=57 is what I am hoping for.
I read h=5 m=28
